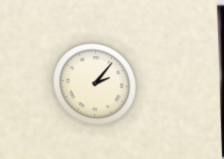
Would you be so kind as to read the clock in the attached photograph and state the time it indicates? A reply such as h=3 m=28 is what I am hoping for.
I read h=2 m=6
